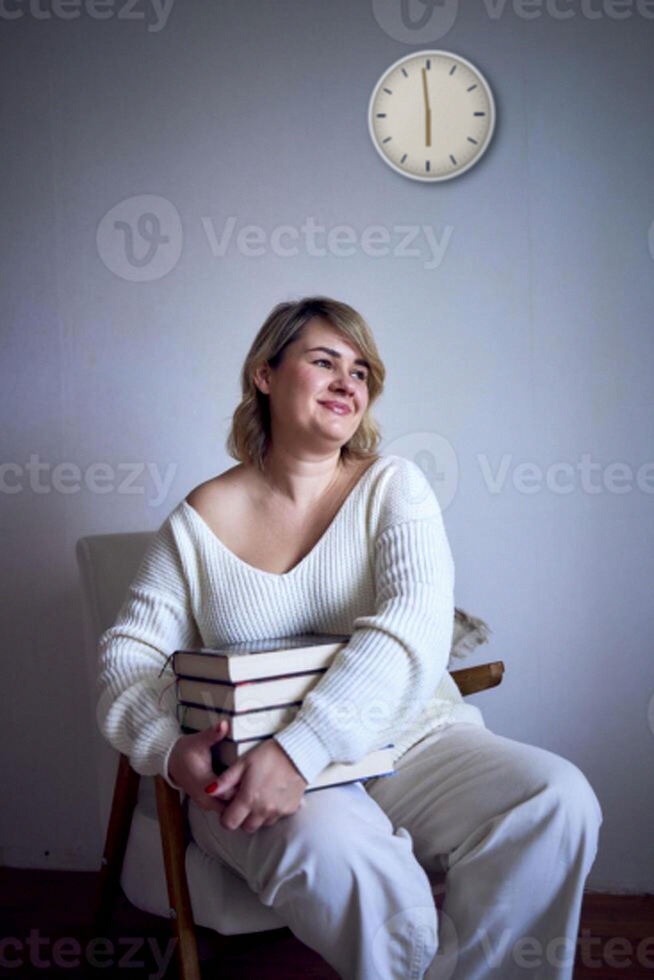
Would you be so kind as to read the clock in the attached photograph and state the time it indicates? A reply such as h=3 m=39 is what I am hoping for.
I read h=5 m=59
